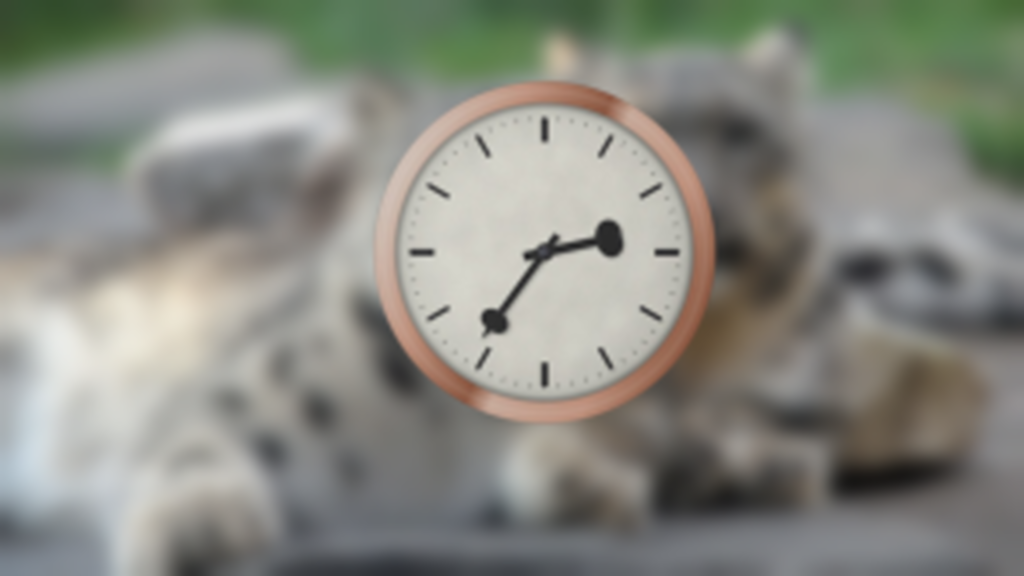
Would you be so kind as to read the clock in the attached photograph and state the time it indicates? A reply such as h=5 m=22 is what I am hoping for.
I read h=2 m=36
